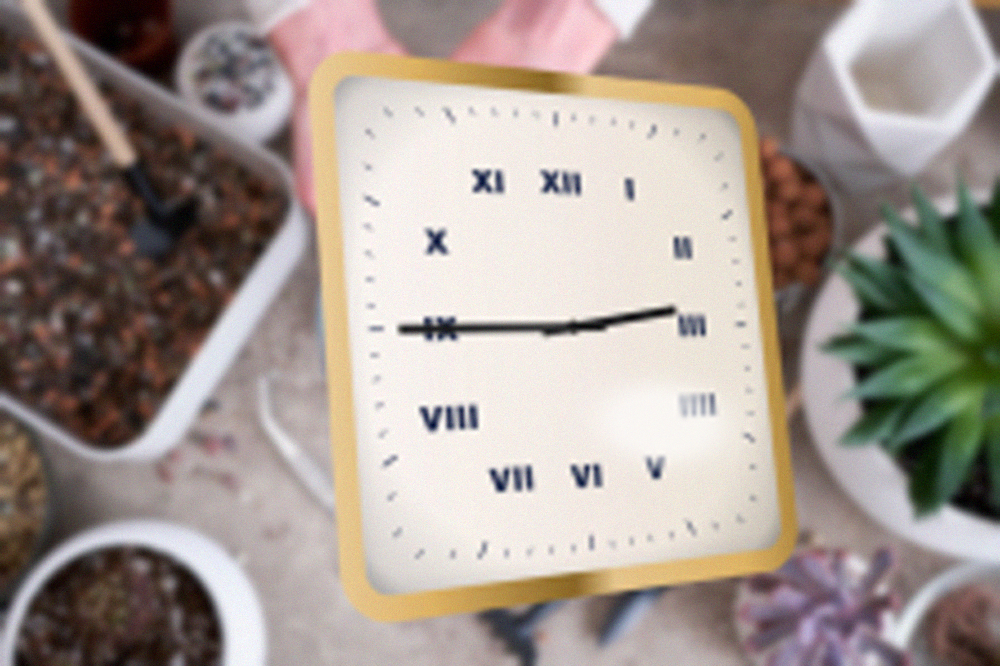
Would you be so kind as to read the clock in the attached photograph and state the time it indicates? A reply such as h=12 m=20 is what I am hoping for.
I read h=2 m=45
